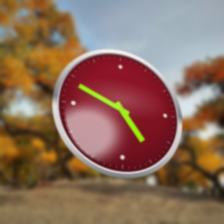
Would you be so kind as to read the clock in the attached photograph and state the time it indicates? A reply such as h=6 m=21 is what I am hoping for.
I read h=4 m=49
